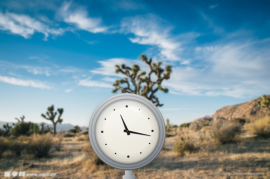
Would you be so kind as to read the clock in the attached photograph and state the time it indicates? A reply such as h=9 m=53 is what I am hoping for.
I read h=11 m=17
